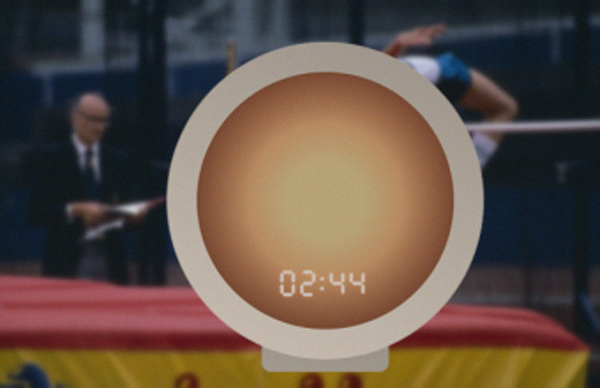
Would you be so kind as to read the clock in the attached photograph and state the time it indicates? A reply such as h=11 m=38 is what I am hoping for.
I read h=2 m=44
